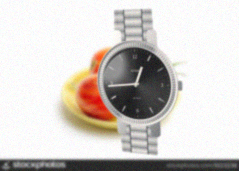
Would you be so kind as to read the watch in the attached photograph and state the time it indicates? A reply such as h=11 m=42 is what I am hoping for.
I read h=12 m=44
